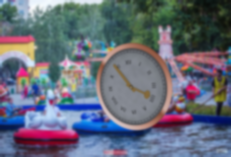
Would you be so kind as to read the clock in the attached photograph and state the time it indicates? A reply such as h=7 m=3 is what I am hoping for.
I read h=3 m=54
